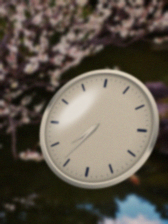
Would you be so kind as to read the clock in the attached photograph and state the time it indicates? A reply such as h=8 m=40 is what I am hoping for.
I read h=7 m=36
